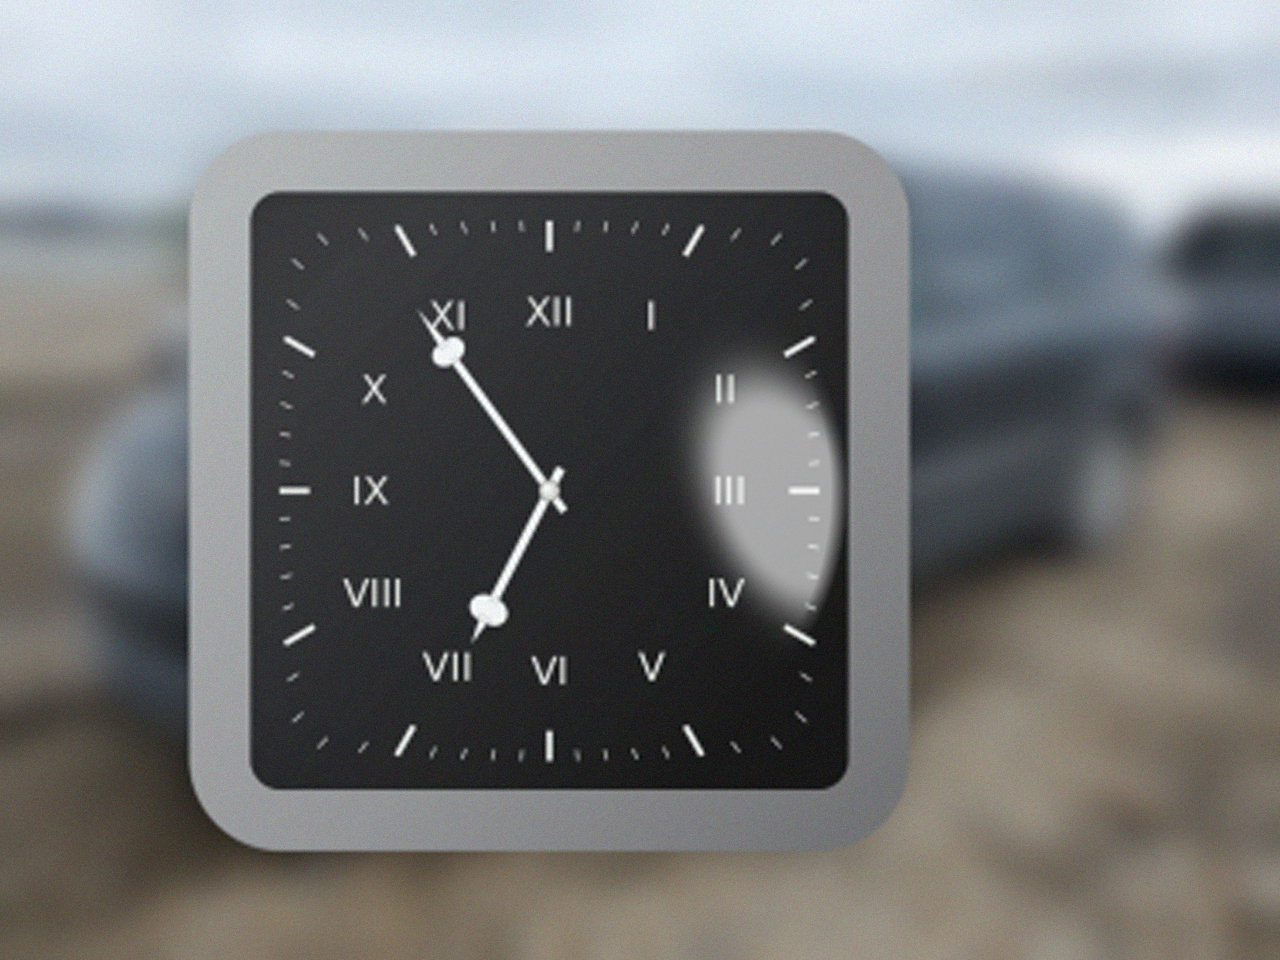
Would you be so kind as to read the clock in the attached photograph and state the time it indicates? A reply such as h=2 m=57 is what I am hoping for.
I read h=6 m=54
